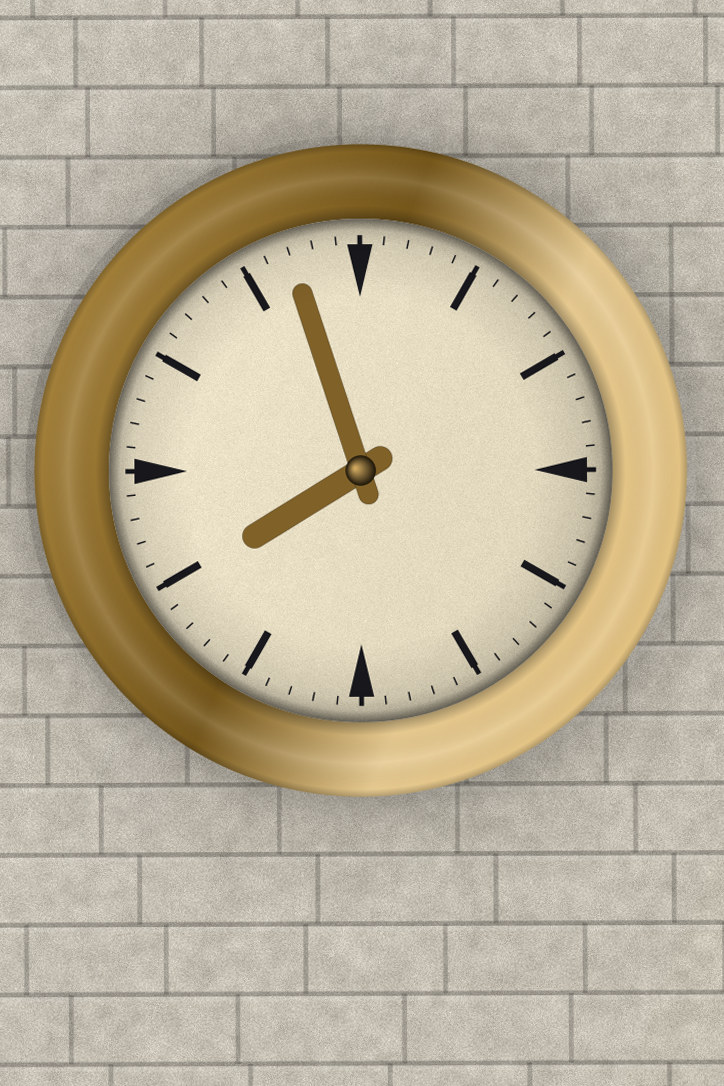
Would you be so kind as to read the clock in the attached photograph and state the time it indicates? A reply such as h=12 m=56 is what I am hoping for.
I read h=7 m=57
